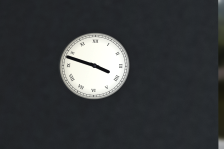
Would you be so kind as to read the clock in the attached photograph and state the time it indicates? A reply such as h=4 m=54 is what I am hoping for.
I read h=3 m=48
